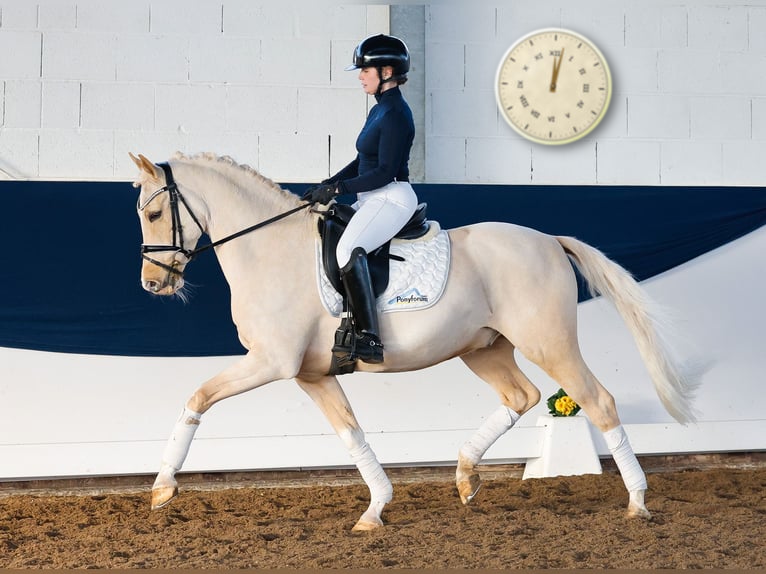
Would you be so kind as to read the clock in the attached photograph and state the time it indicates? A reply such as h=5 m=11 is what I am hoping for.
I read h=12 m=2
